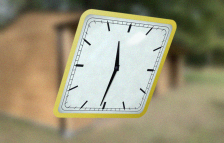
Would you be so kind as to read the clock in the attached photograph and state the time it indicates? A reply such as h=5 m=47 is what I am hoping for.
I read h=11 m=31
